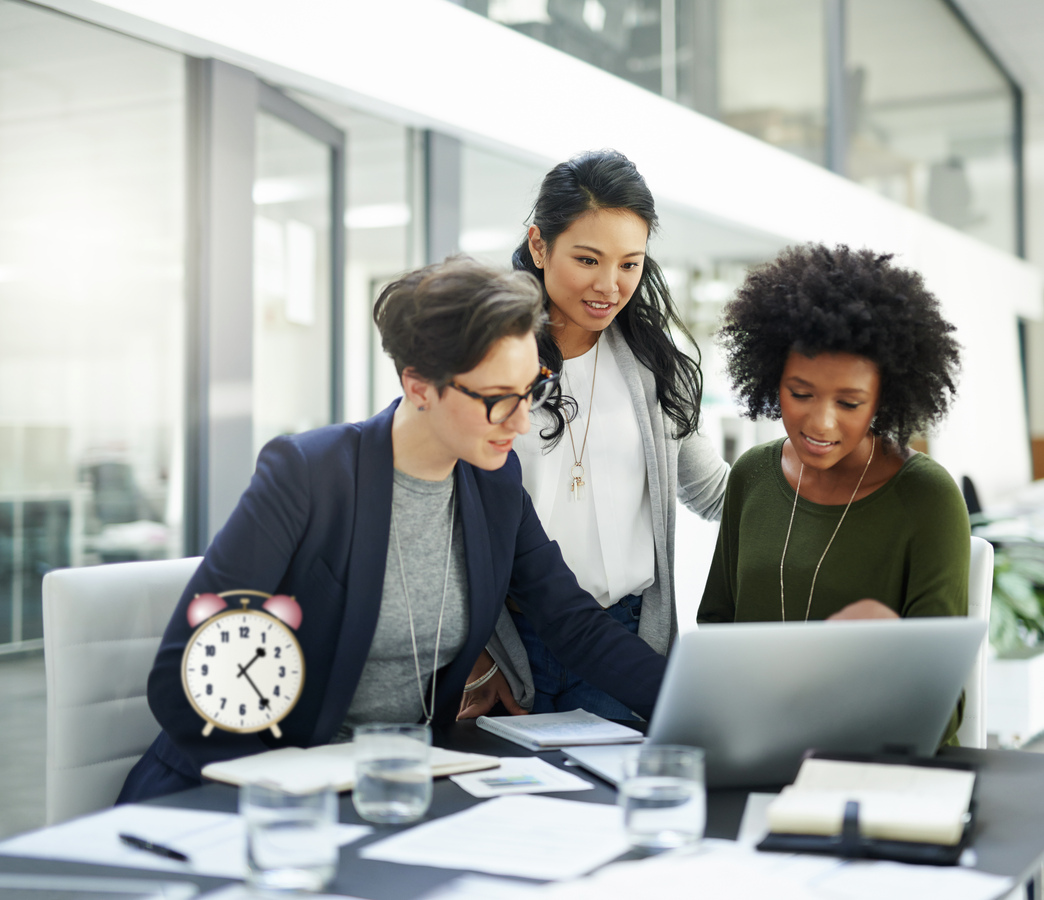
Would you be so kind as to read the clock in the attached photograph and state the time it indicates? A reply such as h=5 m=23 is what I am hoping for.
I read h=1 m=24
